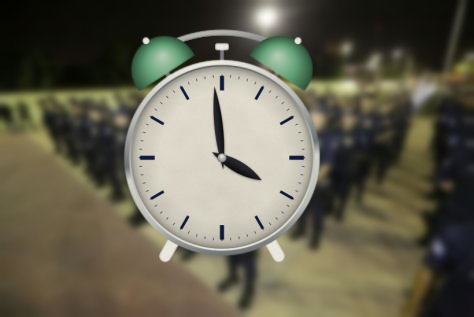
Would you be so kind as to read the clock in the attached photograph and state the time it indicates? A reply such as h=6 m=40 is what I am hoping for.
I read h=3 m=59
